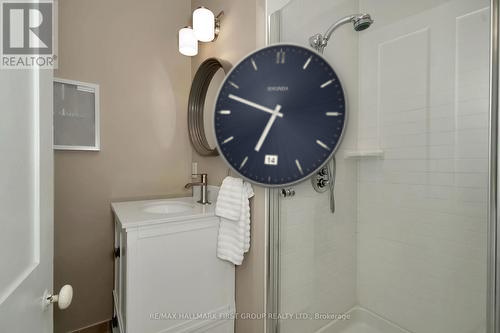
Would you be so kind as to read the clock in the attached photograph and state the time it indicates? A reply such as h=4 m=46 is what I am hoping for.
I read h=6 m=48
